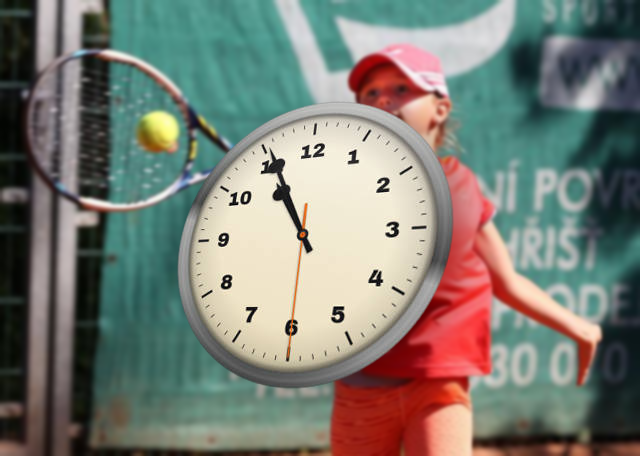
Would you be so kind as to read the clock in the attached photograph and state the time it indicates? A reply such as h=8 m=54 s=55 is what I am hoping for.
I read h=10 m=55 s=30
